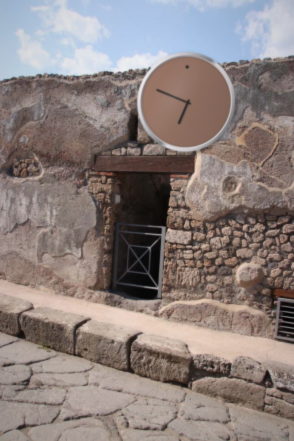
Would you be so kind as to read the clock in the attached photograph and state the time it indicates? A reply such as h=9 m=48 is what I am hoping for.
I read h=6 m=49
